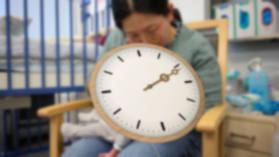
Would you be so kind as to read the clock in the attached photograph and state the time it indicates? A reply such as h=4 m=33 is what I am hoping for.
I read h=2 m=11
